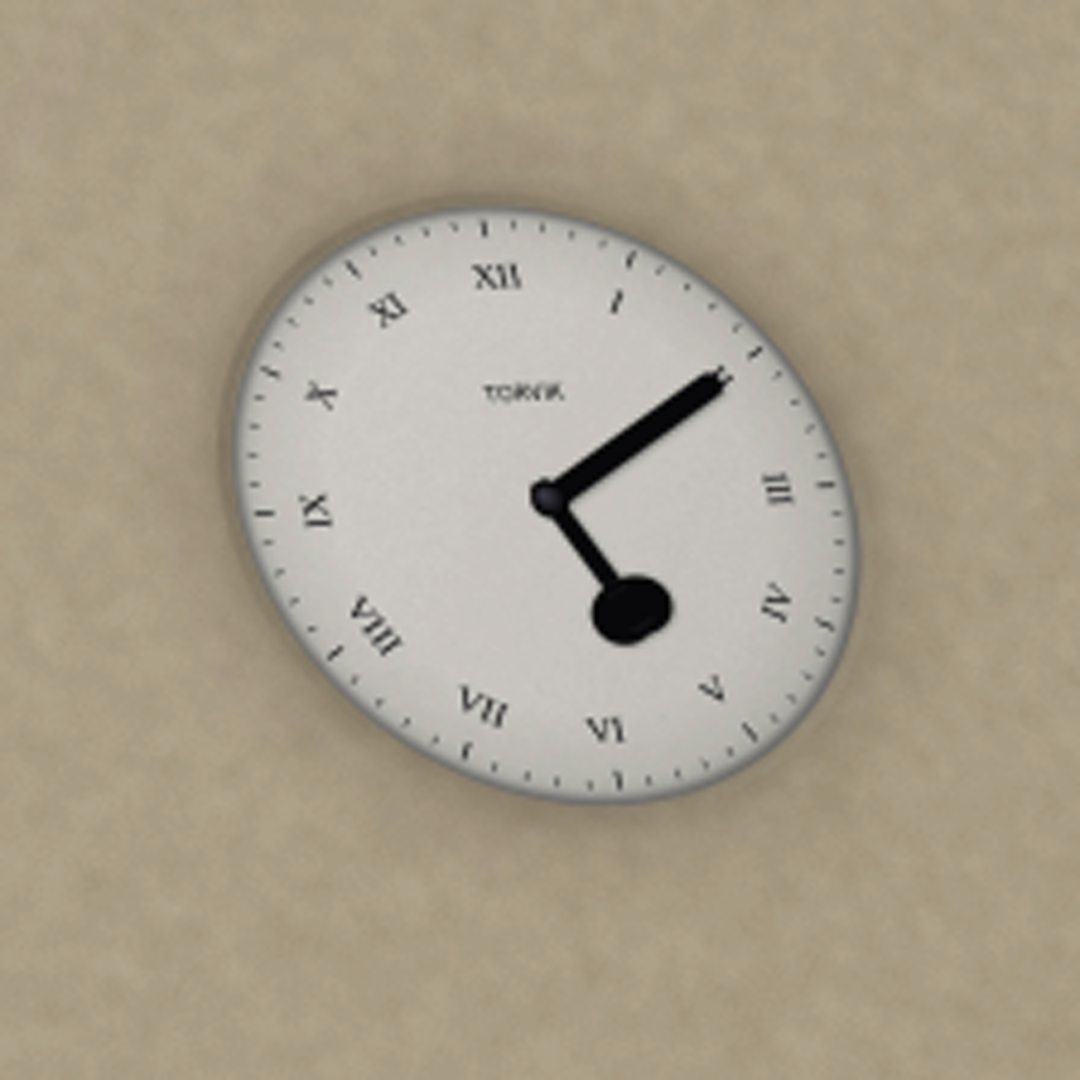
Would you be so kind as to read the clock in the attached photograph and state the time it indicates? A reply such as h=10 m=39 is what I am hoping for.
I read h=5 m=10
